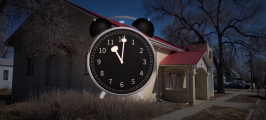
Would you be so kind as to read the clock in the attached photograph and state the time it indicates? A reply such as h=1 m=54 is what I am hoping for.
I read h=11 m=1
